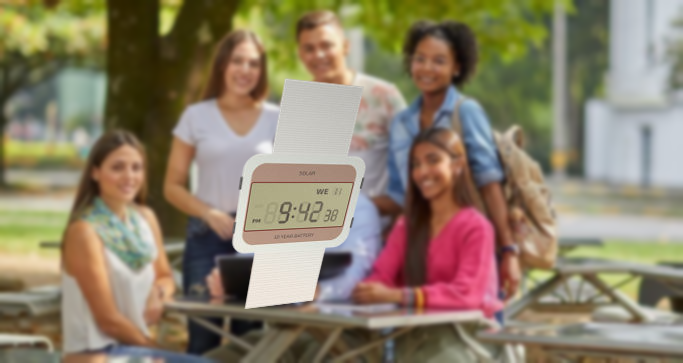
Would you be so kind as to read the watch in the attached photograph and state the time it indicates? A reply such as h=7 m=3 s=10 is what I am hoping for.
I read h=9 m=42 s=38
